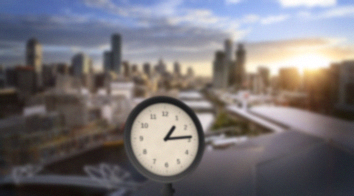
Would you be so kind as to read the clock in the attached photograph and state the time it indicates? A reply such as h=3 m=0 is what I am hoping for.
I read h=1 m=14
